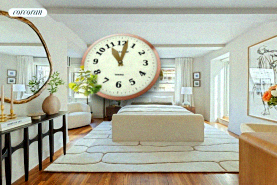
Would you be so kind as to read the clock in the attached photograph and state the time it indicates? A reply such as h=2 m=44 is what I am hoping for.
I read h=11 m=2
